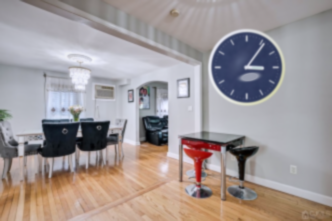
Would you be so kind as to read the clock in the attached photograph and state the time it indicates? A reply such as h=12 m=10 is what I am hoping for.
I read h=3 m=6
